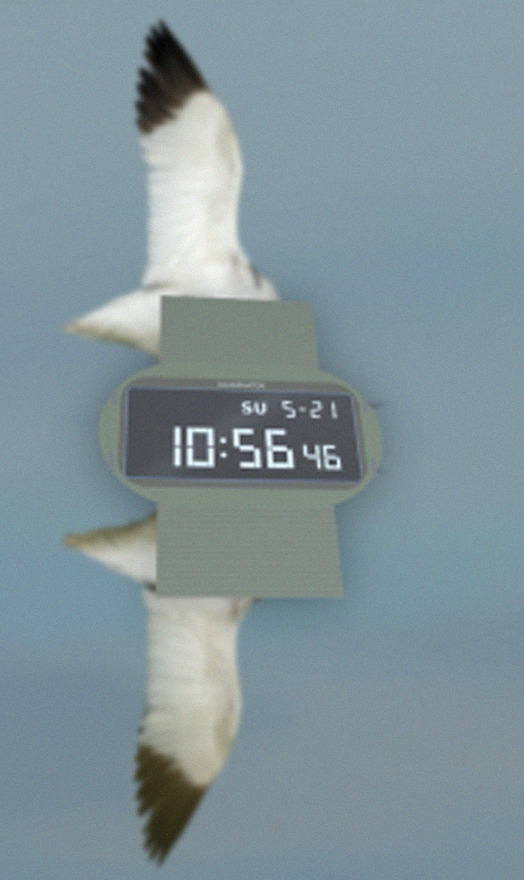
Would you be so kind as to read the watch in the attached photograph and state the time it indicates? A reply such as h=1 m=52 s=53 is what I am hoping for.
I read h=10 m=56 s=46
